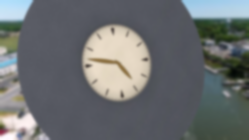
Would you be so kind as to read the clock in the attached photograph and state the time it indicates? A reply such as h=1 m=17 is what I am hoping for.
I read h=4 m=47
